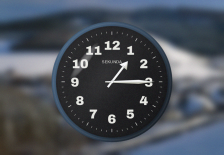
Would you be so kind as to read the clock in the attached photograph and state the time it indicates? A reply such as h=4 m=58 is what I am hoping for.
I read h=1 m=15
